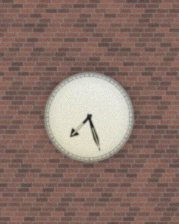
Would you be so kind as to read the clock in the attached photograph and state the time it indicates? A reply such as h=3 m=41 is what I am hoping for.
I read h=7 m=27
